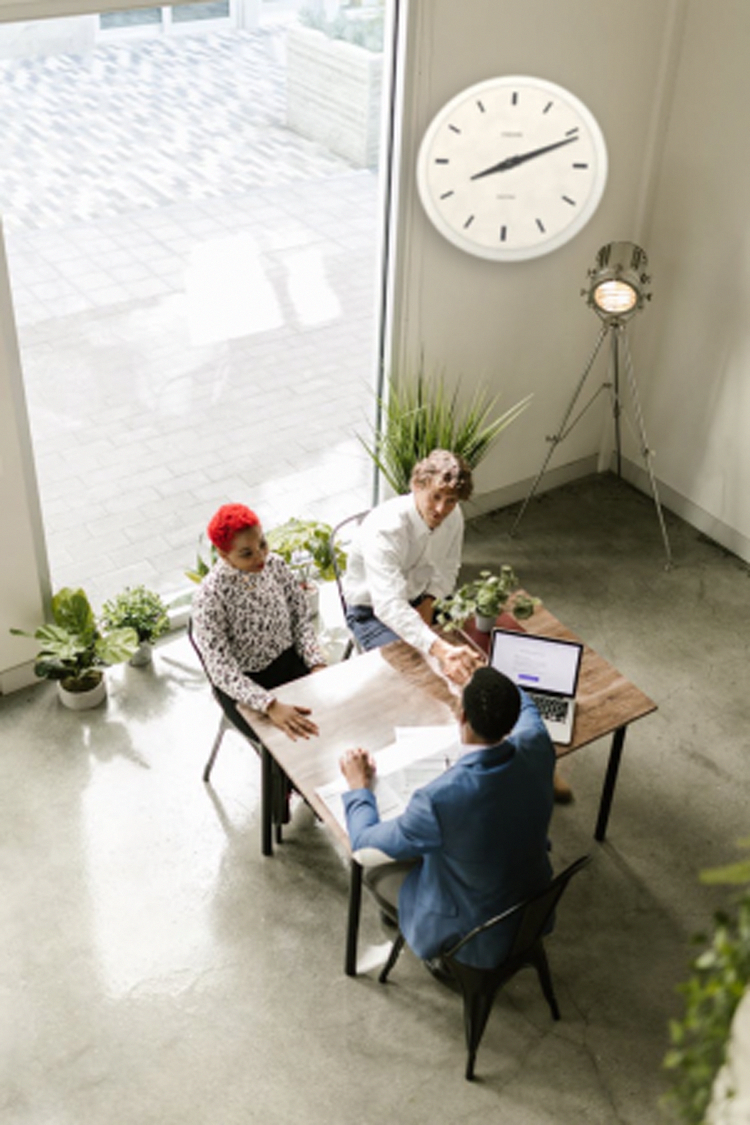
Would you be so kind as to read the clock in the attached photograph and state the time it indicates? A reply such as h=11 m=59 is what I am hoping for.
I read h=8 m=11
